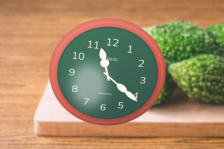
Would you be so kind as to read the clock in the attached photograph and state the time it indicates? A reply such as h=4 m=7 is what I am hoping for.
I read h=11 m=21
